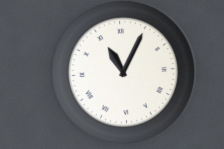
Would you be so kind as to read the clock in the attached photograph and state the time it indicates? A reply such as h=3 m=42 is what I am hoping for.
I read h=11 m=5
